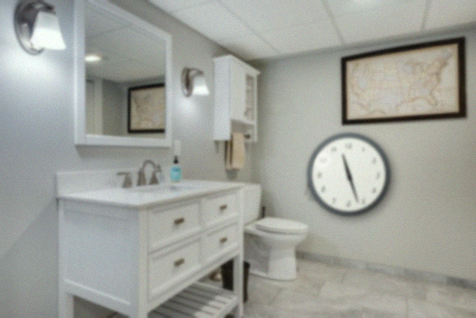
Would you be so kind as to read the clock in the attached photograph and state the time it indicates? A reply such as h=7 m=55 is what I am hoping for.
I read h=11 m=27
